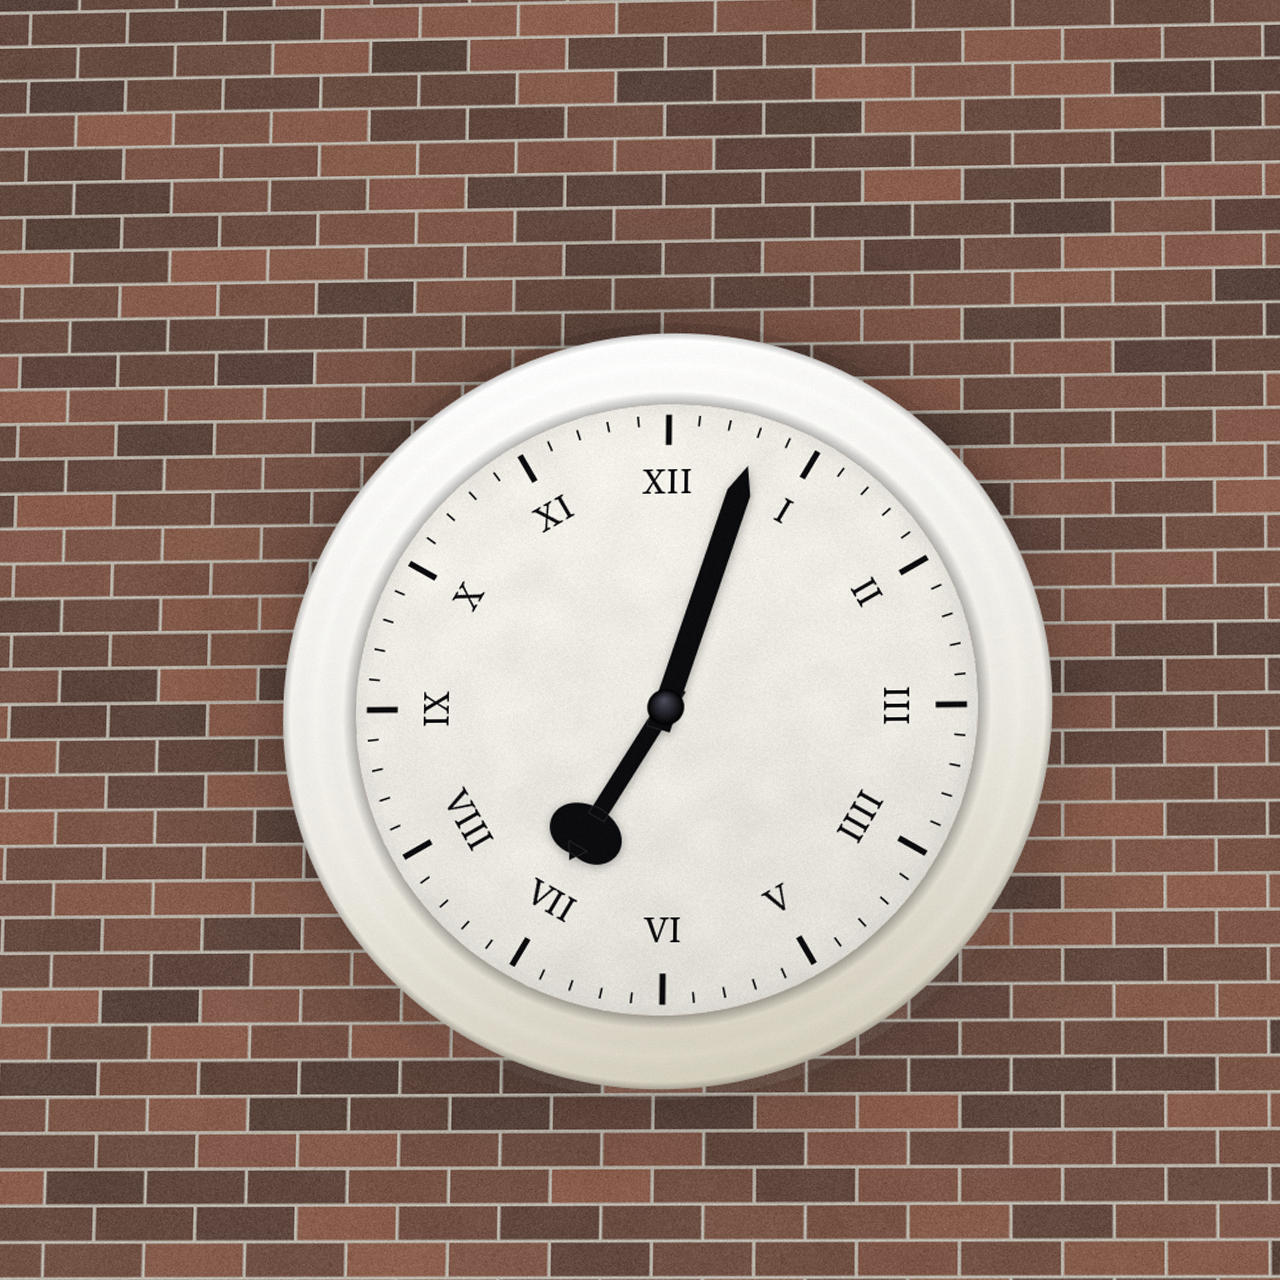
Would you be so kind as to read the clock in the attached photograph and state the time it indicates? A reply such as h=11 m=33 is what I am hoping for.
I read h=7 m=3
